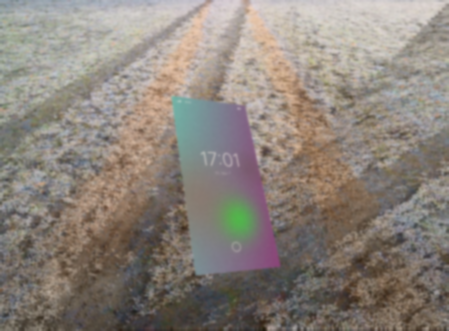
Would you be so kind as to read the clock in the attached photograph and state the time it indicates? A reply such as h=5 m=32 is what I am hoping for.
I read h=17 m=1
